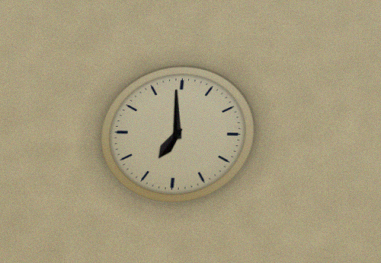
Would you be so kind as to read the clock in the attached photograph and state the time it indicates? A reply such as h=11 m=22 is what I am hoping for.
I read h=6 m=59
